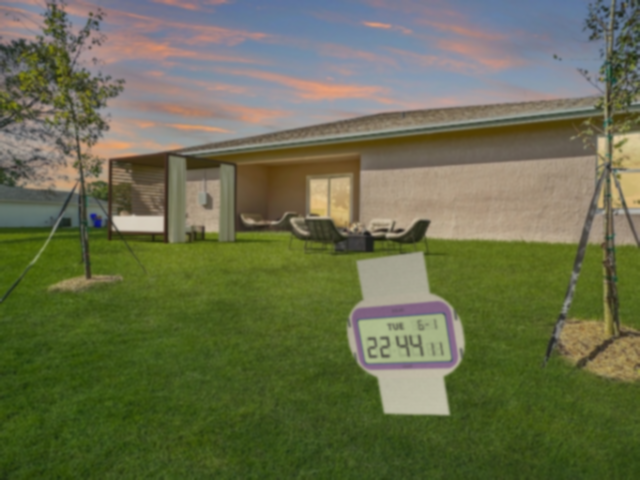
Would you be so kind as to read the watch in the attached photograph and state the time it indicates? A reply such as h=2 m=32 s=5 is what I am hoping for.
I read h=22 m=44 s=11
